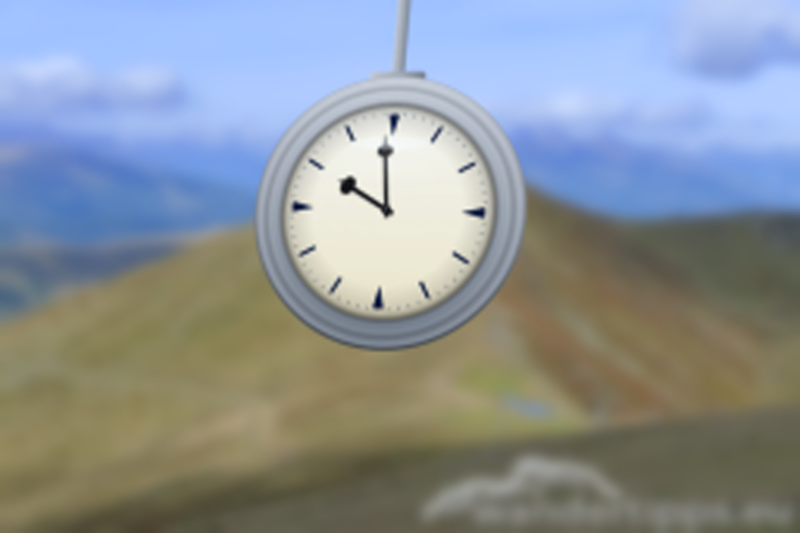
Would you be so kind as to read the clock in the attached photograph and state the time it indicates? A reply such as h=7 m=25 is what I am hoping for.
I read h=9 m=59
